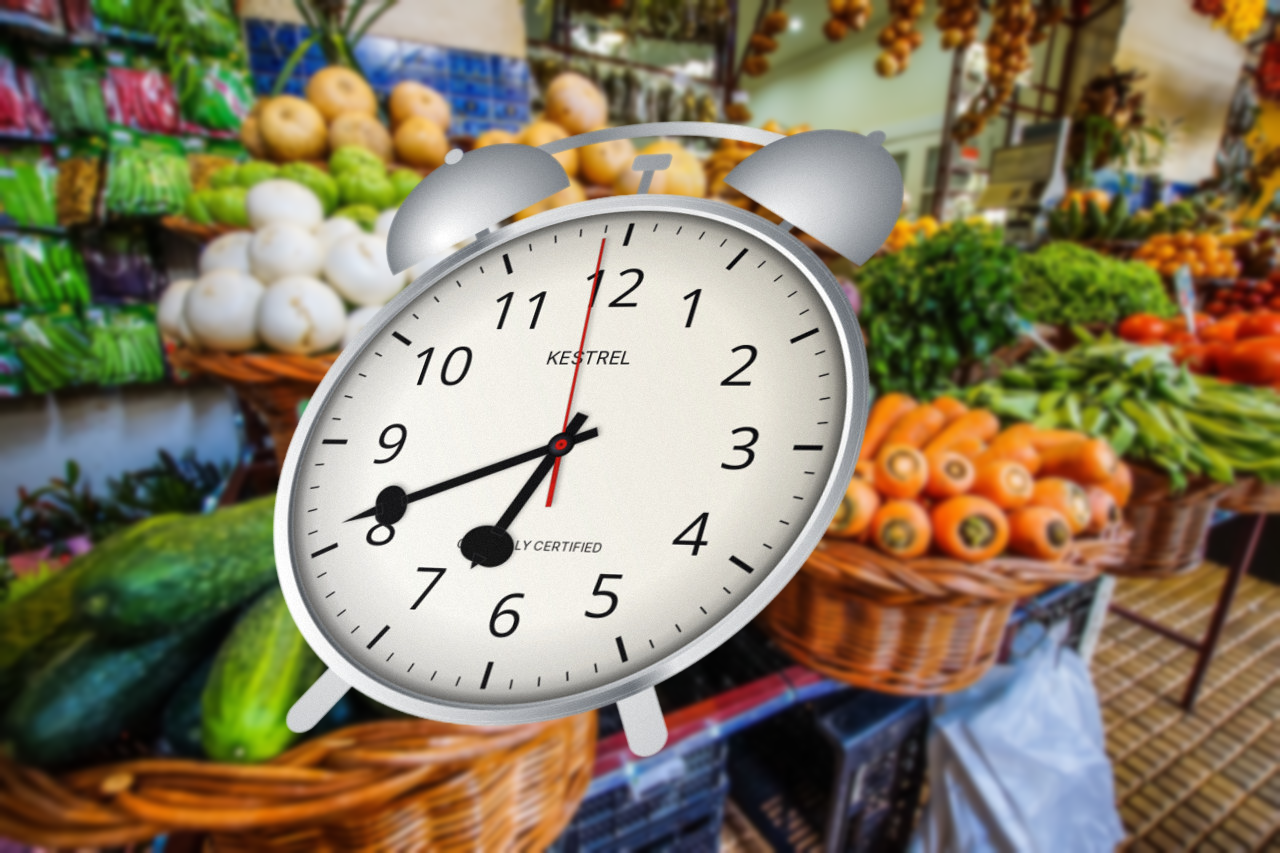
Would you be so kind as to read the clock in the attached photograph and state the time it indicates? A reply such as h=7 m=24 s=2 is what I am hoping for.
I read h=6 m=40 s=59
